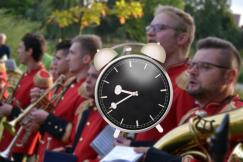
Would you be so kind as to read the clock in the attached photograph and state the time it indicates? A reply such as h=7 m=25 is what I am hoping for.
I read h=9 m=41
